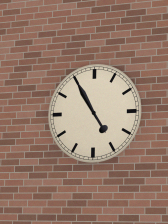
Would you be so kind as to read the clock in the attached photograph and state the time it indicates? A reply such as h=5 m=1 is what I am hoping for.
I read h=4 m=55
